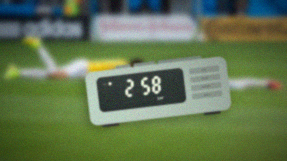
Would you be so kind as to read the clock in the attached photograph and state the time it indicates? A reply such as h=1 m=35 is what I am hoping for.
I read h=2 m=58
